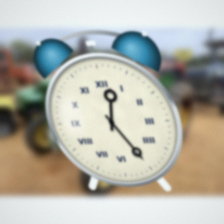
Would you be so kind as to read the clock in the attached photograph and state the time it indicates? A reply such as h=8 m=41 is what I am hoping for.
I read h=12 m=25
